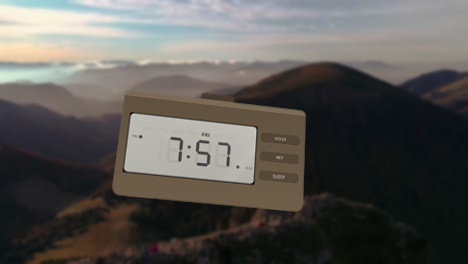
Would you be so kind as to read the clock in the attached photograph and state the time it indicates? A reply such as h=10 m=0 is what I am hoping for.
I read h=7 m=57
